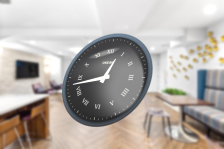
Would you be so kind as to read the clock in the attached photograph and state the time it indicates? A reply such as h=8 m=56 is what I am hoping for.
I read h=12 m=43
